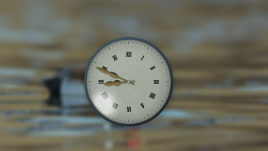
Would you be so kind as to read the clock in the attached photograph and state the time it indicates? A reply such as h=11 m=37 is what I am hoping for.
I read h=8 m=49
